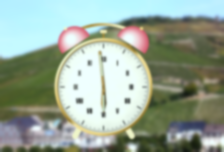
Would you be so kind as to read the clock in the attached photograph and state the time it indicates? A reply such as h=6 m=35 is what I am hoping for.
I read h=5 m=59
